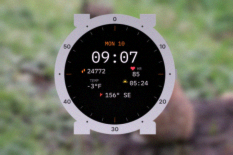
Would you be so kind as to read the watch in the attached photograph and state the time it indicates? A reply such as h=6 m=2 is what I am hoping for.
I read h=9 m=7
